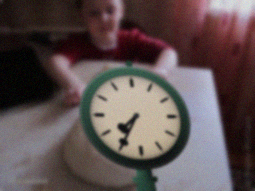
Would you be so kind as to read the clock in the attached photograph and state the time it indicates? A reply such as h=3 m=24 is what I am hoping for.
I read h=7 m=35
